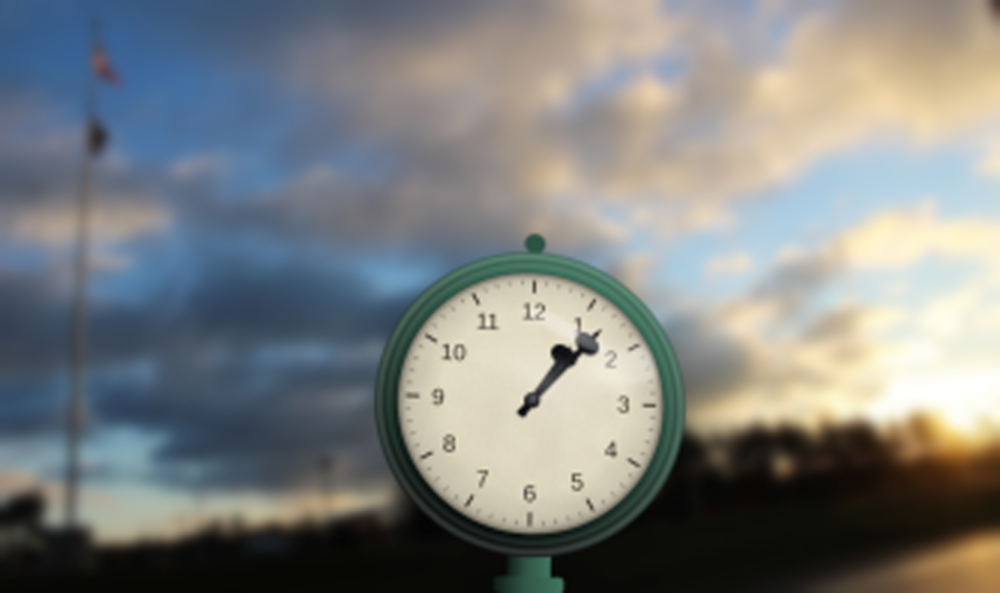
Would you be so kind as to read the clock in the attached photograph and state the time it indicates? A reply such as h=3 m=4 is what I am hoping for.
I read h=1 m=7
